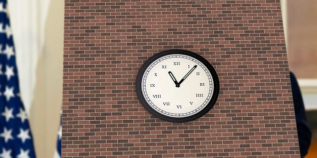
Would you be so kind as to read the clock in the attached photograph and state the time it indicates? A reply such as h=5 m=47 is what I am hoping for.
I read h=11 m=7
